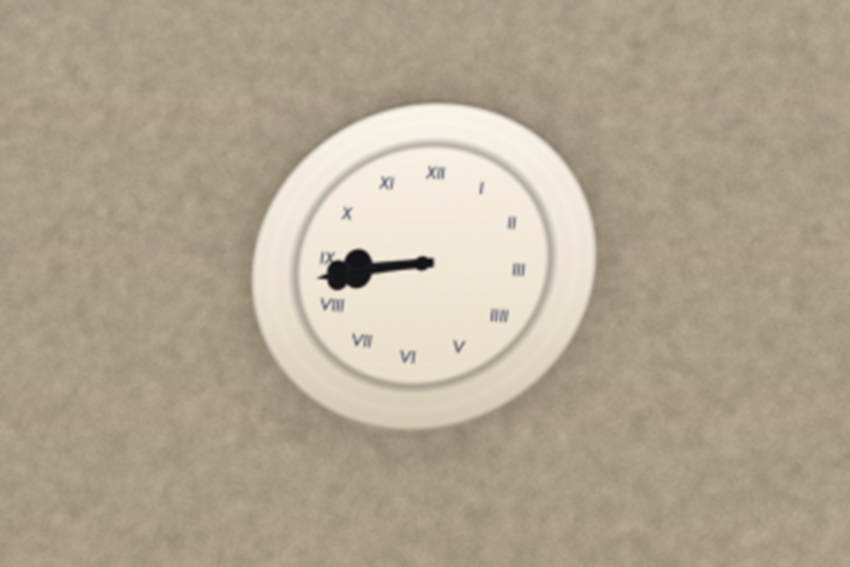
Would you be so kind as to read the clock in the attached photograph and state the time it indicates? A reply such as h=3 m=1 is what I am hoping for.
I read h=8 m=43
